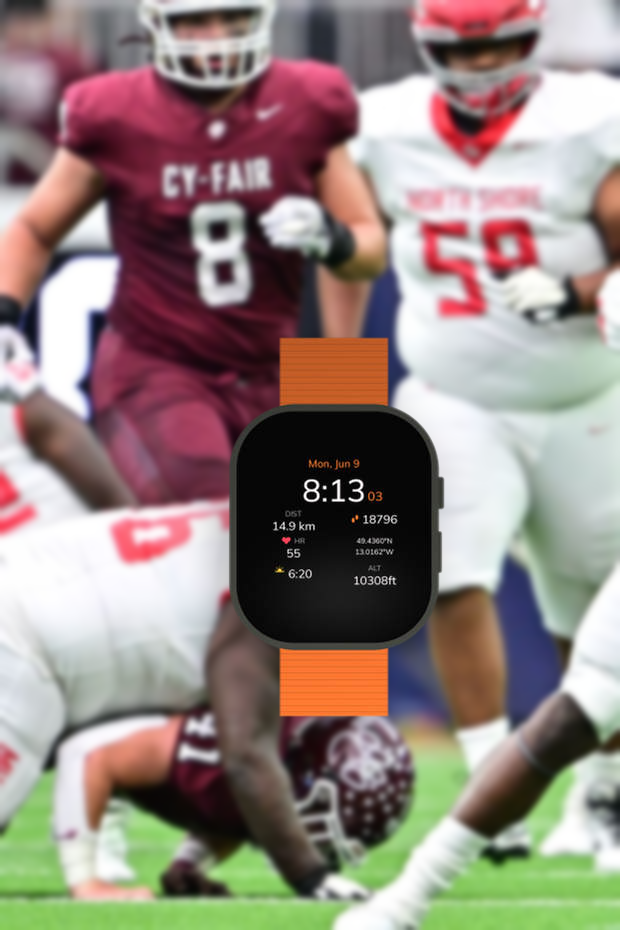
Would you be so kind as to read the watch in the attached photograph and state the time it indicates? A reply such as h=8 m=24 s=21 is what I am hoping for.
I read h=8 m=13 s=3
